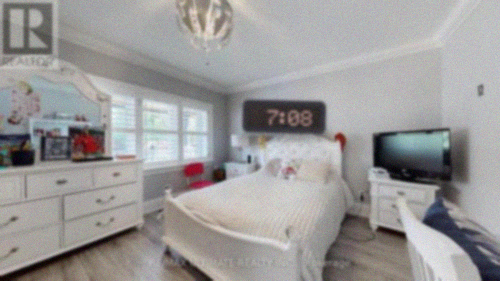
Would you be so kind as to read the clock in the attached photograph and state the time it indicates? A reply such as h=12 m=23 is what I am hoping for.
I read h=7 m=8
